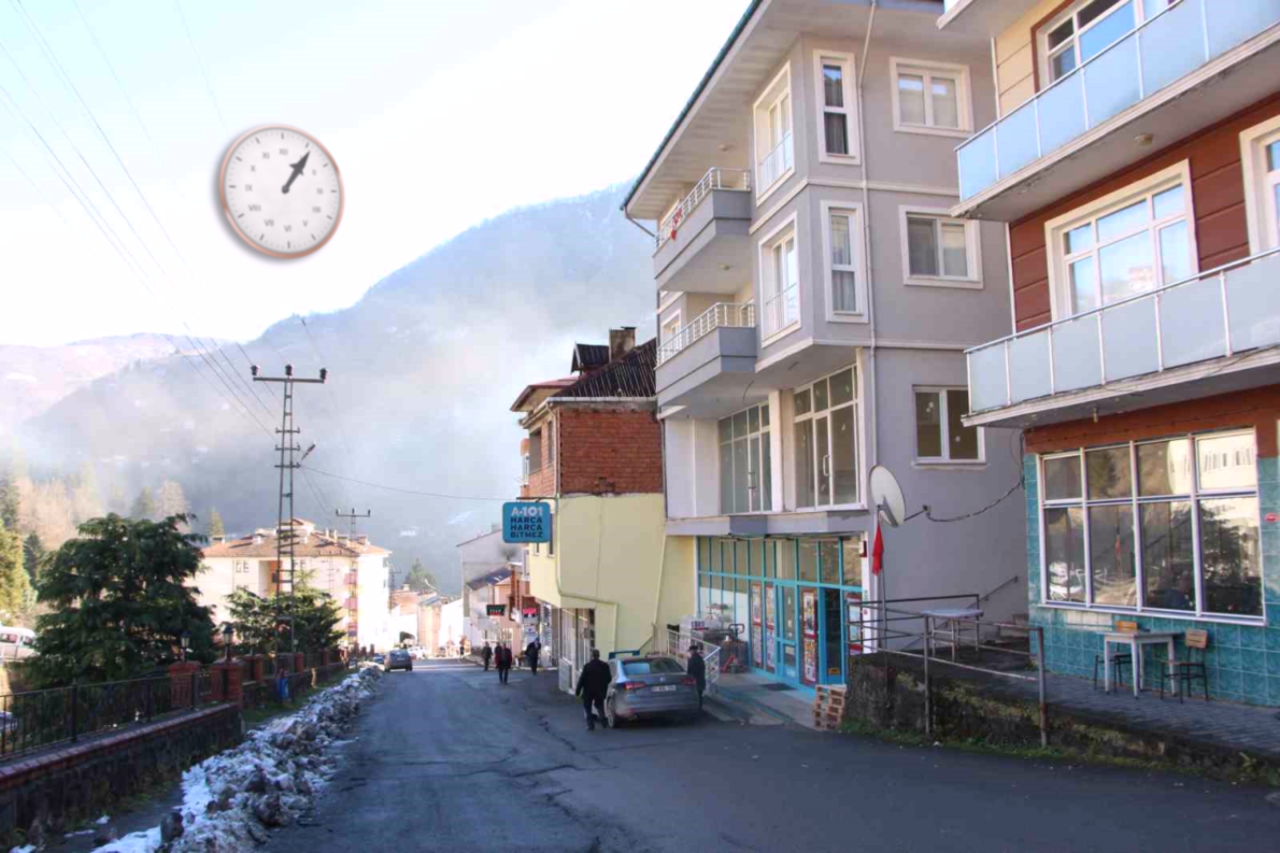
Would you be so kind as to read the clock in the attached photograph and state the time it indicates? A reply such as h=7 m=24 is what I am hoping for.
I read h=1 m=6
